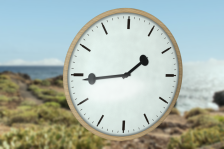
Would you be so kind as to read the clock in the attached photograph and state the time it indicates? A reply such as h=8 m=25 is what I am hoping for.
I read h=1 m=44
